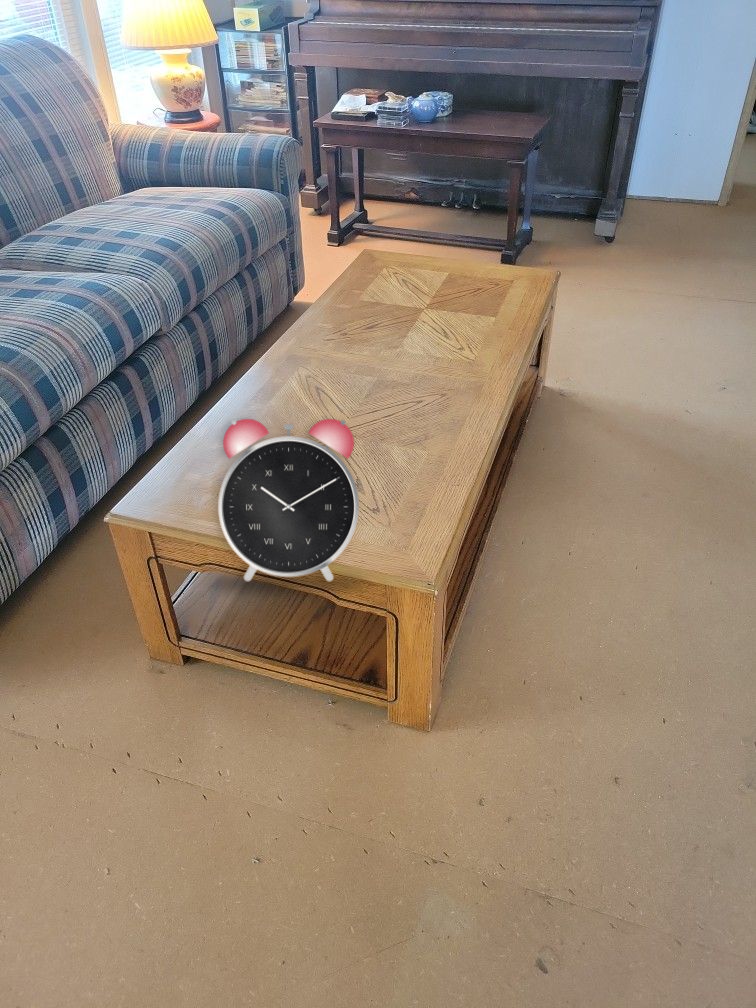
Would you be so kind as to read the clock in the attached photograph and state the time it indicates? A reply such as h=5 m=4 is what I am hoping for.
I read h=10 m=10
